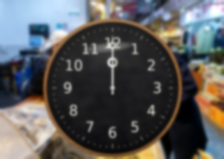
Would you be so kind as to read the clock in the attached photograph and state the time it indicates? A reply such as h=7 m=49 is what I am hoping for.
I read h=12 m=0
